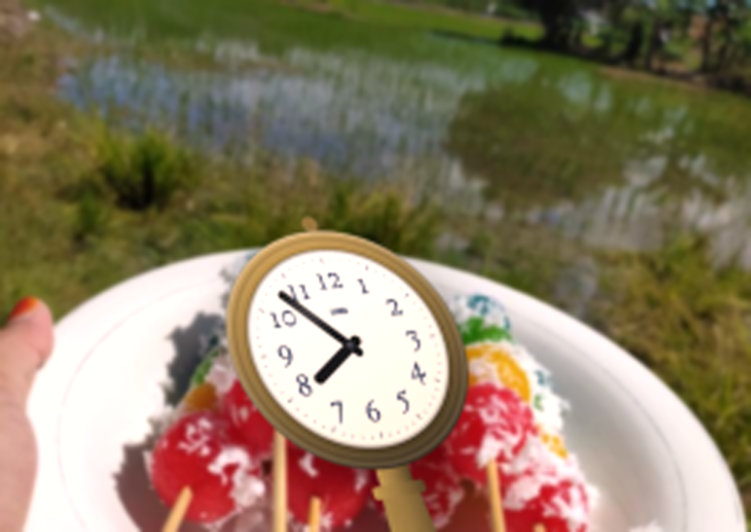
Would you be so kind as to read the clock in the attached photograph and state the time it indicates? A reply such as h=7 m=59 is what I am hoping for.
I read h=7 m=53
